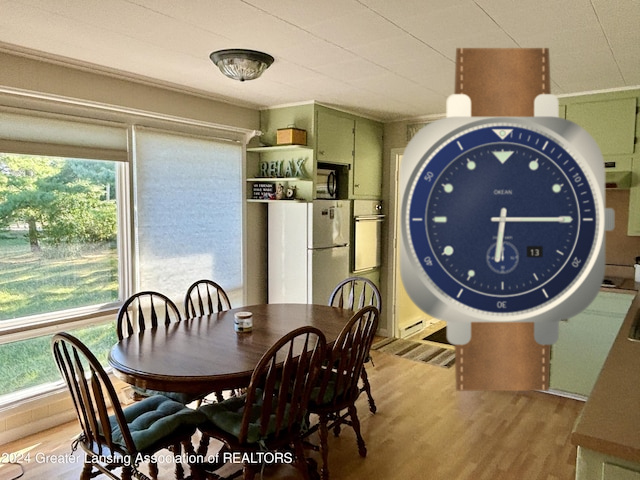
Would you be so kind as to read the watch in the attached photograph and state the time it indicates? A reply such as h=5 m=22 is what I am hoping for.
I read h=6 m=15
